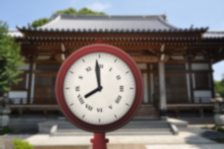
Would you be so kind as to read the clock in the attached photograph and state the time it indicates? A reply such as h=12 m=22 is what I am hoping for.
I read h=7 m=59
